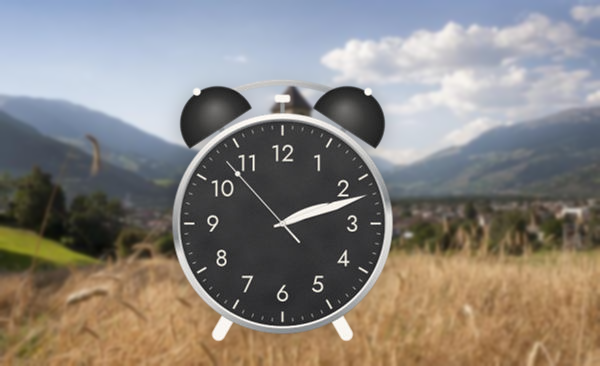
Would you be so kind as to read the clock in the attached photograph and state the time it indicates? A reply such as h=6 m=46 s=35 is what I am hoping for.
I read h=2 m=11 s=53
